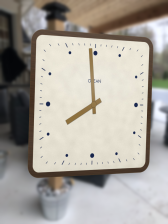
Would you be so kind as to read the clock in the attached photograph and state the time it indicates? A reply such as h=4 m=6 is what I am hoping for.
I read h=7 m=59
